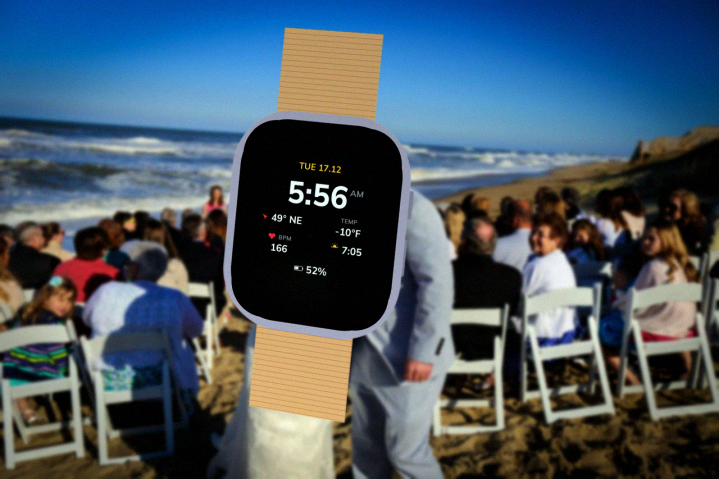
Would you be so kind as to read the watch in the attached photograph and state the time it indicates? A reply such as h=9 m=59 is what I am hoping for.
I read h=5 m=56
